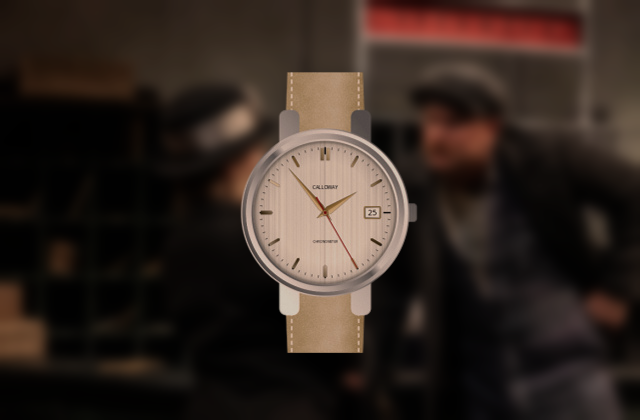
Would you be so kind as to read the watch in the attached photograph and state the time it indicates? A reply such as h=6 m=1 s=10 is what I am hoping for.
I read h=1 m=53 s=25
